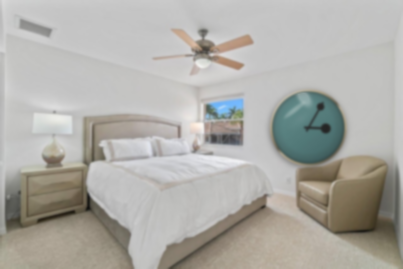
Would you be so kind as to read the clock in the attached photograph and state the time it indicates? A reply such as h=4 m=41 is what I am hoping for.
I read h=3 m=5
